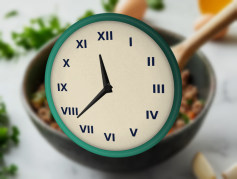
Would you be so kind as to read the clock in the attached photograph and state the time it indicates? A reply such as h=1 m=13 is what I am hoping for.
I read h=11 m=38
